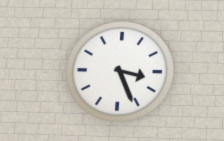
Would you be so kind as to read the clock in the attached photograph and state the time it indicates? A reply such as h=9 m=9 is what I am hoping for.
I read h=3 m=26
